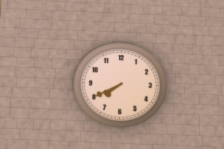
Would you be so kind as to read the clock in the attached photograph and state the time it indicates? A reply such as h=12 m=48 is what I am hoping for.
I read h=7 m=40
